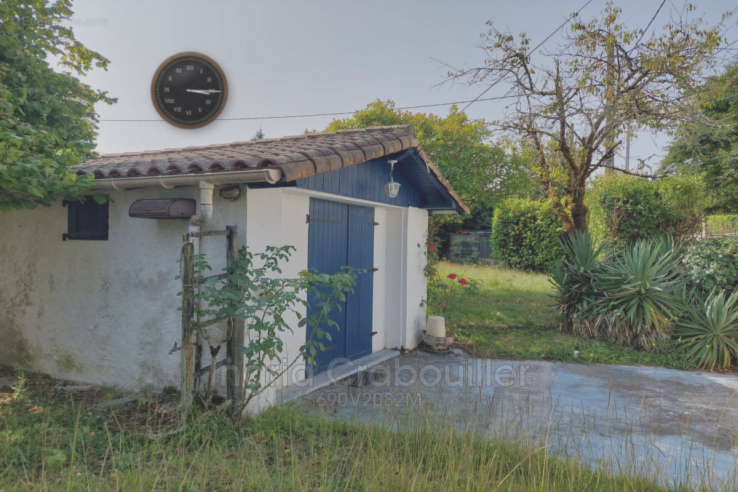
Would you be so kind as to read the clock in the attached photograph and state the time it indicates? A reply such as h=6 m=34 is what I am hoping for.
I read h=3 m=15
